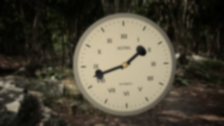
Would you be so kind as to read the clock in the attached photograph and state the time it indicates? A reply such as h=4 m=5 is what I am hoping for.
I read h=1 m=42
